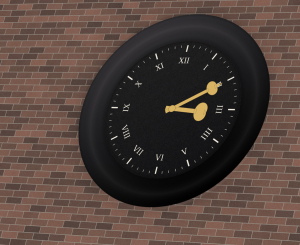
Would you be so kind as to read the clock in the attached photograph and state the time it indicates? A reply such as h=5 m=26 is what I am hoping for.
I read h=3 m=10
